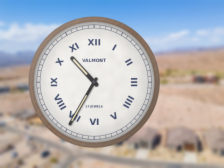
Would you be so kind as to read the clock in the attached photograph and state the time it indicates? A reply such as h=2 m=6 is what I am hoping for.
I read h=10 m=35
